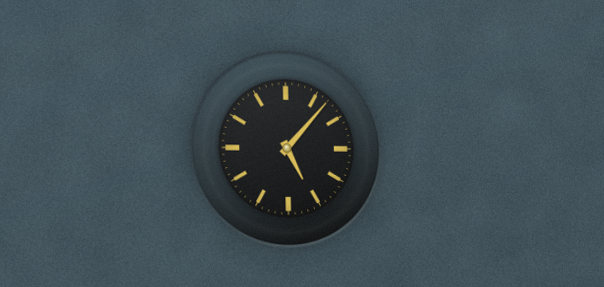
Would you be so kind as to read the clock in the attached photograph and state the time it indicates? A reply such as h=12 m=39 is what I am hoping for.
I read h=5 m=7
